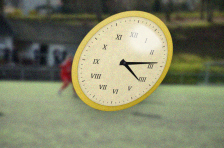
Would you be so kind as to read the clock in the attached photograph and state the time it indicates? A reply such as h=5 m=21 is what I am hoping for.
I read h=4 m=14
